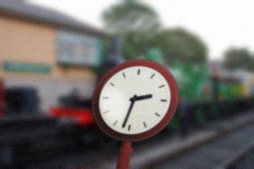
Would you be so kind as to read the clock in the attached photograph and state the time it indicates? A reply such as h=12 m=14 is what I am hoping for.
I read h=2 m=32
